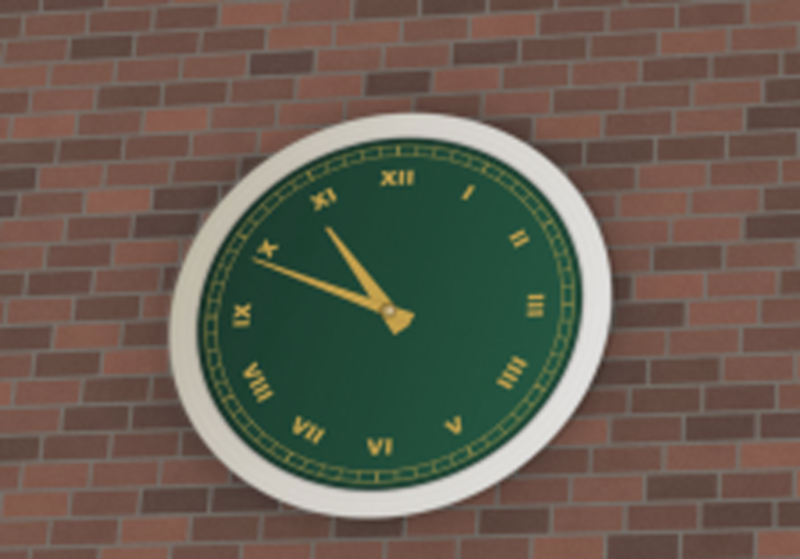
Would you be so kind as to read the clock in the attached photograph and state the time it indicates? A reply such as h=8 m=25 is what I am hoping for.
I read h=10 m=49
